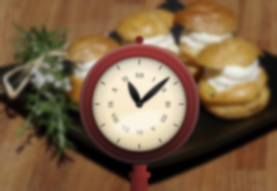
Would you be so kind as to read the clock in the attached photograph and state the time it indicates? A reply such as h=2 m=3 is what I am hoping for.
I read h=11 m=8
